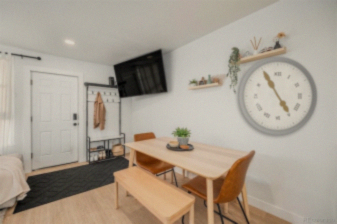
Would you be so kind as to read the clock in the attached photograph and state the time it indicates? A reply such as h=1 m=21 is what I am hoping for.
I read h=4 m=55
